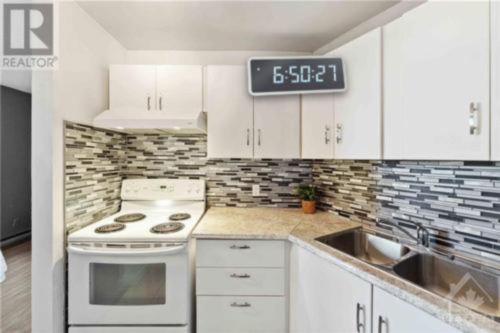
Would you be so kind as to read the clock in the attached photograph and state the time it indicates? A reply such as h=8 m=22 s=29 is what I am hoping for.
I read h=6 m=50 s=27
